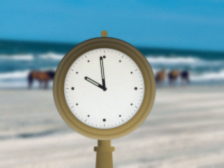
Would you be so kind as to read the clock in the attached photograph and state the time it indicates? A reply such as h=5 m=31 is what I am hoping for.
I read h=9 m=59
